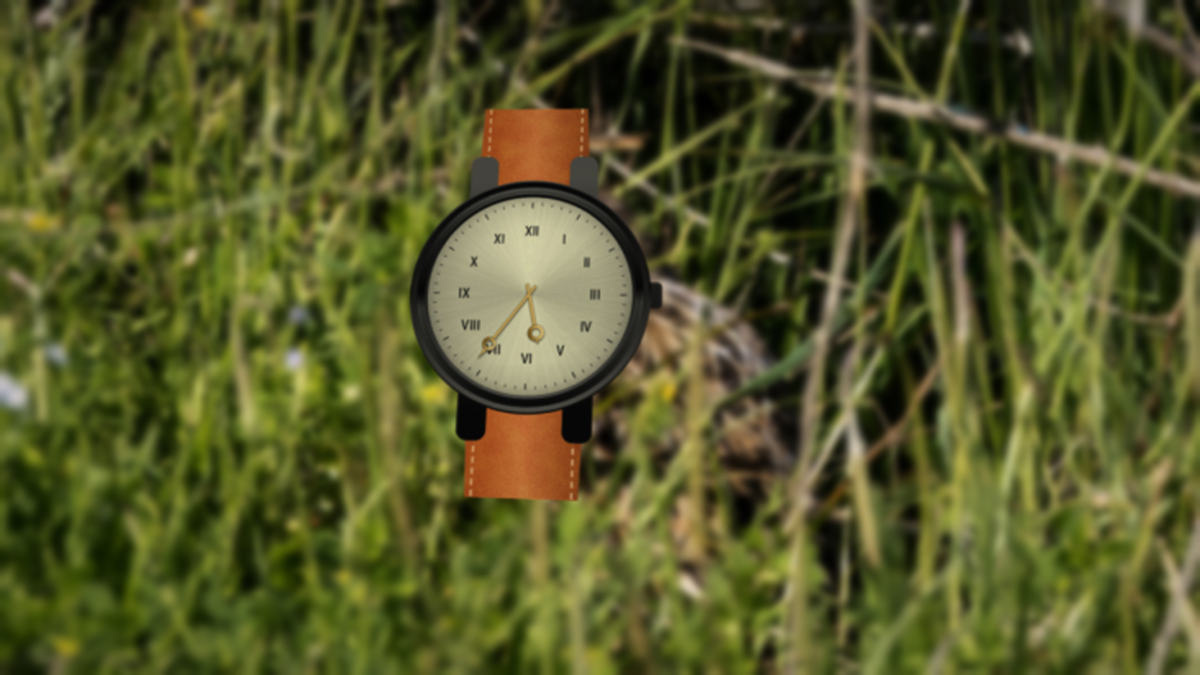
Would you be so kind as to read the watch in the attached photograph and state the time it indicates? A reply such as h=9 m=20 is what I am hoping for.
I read h=5 m=36
